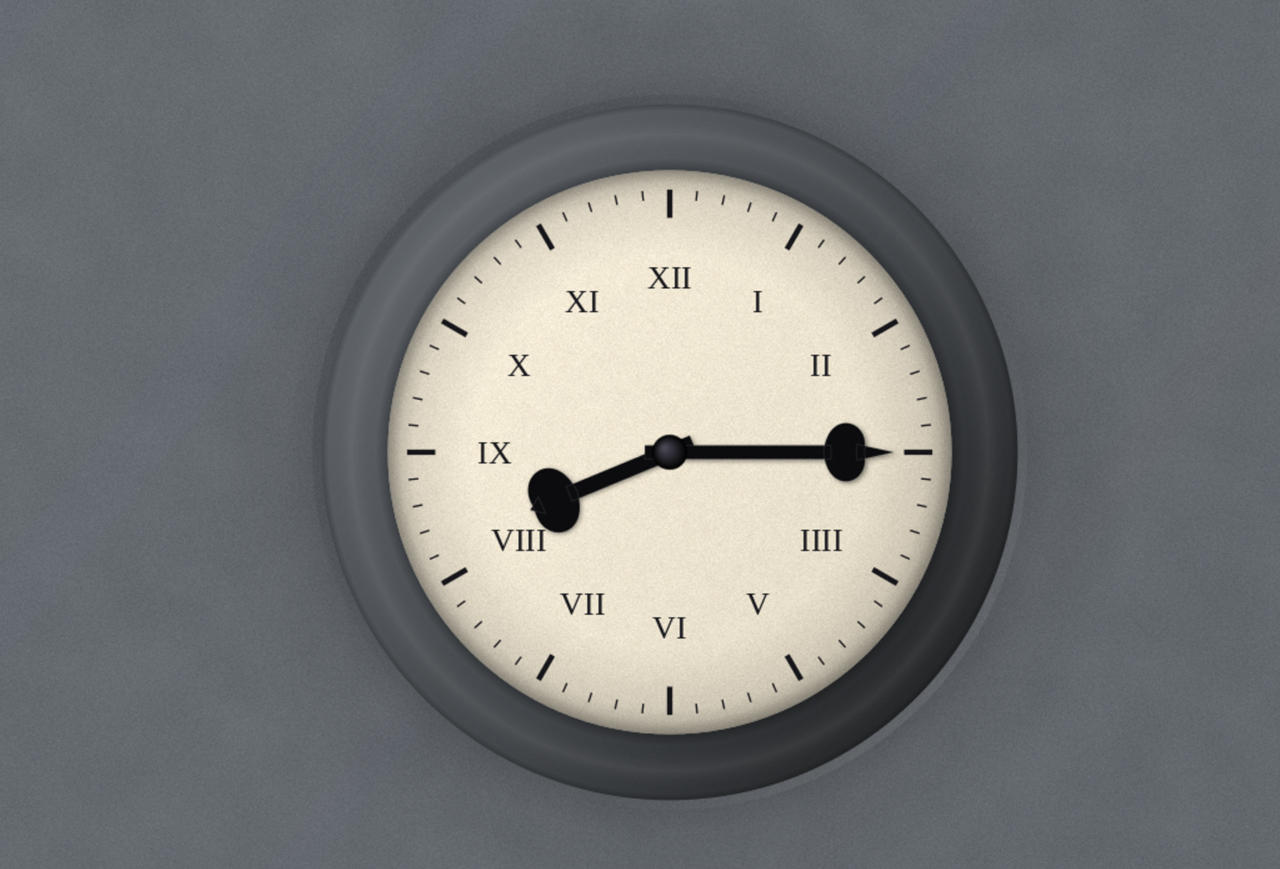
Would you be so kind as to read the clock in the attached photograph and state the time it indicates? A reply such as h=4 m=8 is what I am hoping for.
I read h=8 m=15
